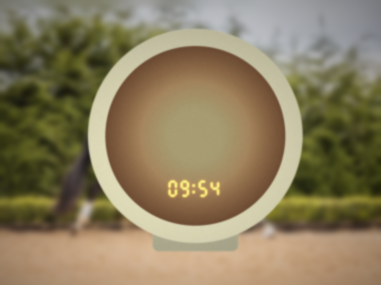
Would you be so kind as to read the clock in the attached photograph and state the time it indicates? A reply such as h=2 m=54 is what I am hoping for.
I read h=9 m=54
